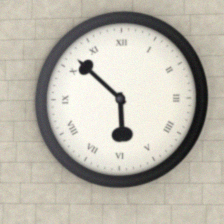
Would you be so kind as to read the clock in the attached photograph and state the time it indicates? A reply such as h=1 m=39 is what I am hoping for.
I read h=5 m=52
